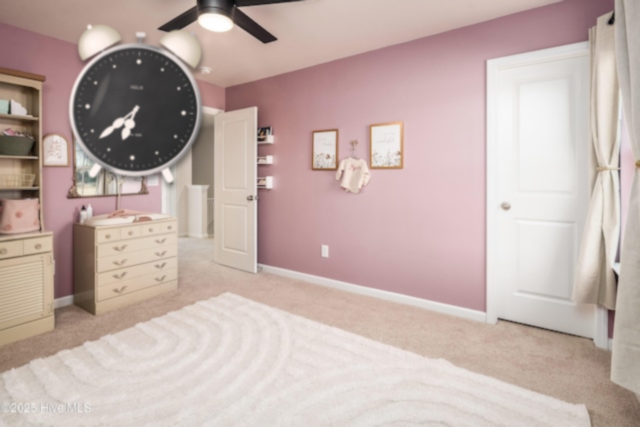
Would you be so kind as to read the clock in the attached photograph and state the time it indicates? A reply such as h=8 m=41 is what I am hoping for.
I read h=6 m=38
